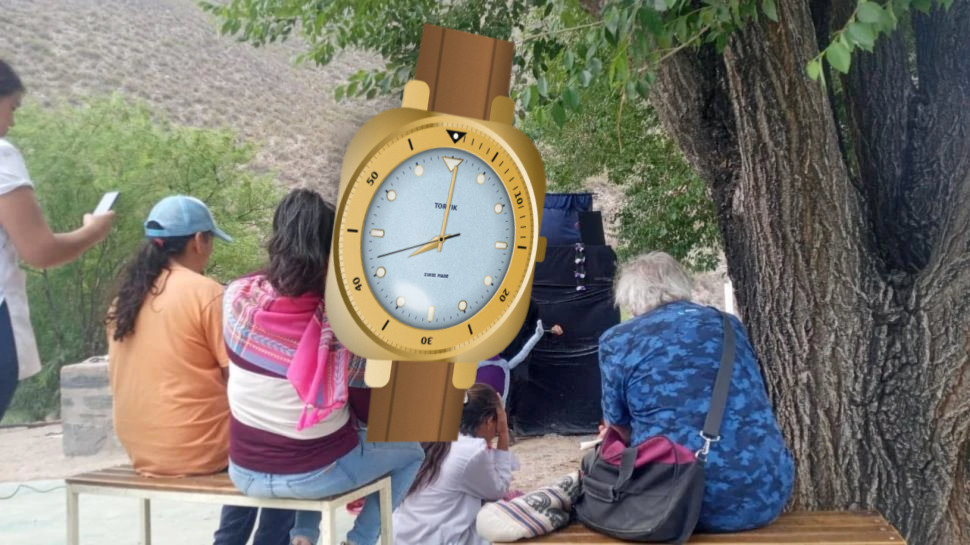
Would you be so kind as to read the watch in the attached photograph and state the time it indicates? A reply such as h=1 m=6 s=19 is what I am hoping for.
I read h=8 m=0 s=42
